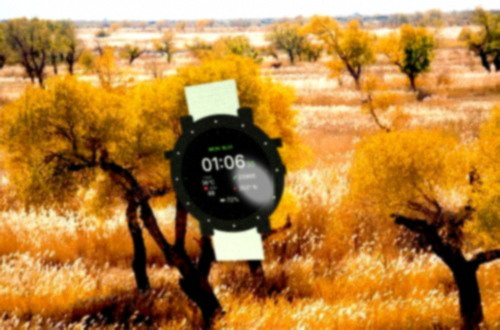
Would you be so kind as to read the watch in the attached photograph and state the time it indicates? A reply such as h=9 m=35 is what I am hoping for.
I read h=1 m=6
